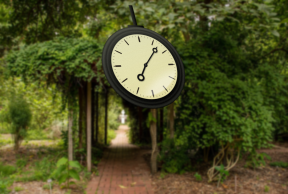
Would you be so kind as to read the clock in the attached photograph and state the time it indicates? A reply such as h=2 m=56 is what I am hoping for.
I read h=7 m=7
